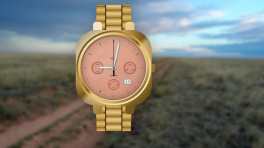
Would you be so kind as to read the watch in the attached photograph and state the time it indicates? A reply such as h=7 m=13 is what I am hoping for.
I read h=9 m=2
